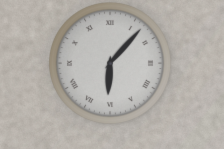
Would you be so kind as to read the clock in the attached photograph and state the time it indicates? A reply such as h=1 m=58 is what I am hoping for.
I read h=6 m=7
